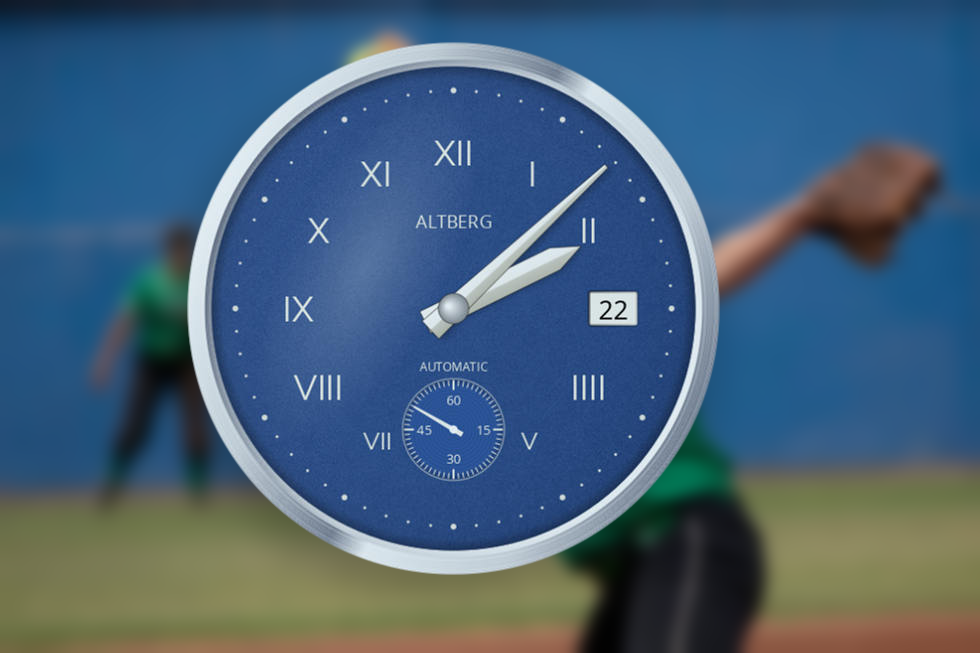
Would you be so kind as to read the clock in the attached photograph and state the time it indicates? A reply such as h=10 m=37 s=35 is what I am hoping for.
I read h=2 m=7 s=50
